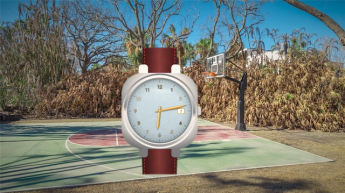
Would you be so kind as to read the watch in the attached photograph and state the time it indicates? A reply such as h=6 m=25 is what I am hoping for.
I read h=6 m=13
